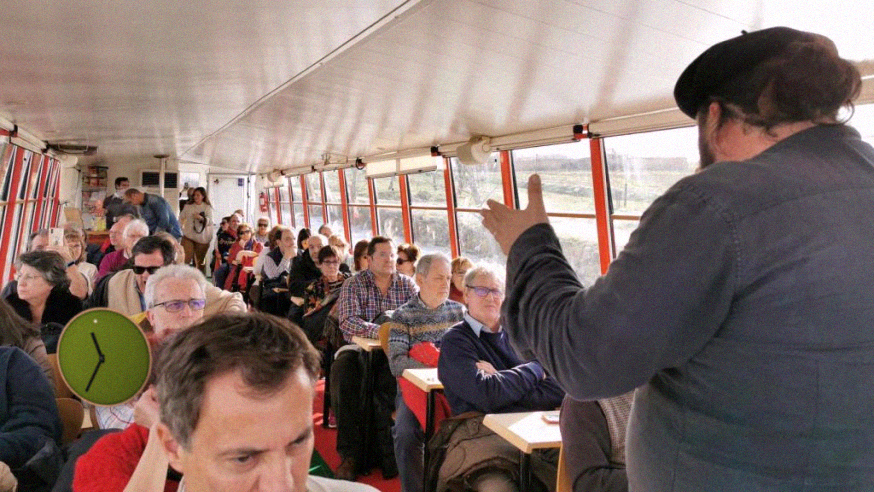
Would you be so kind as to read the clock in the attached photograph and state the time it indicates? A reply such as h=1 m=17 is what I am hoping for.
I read h=11 m=36
